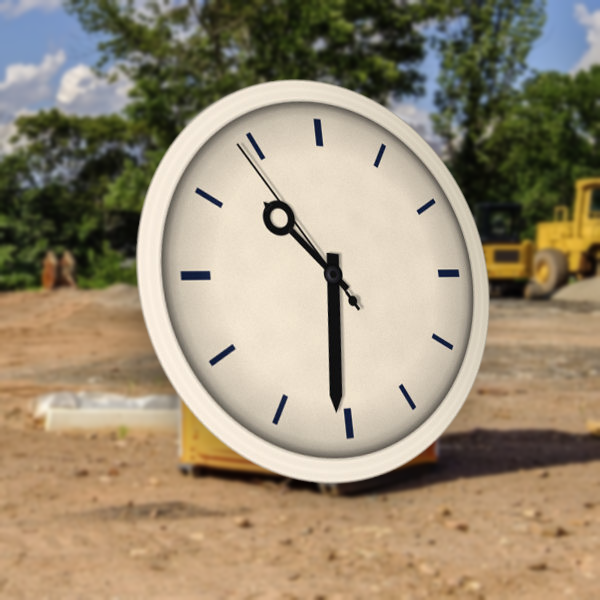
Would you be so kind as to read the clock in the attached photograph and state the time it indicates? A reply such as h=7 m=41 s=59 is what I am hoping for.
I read h=10 m=30 s=54
